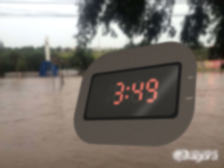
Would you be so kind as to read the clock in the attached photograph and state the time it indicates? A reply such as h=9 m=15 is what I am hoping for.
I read h=3 m=49
